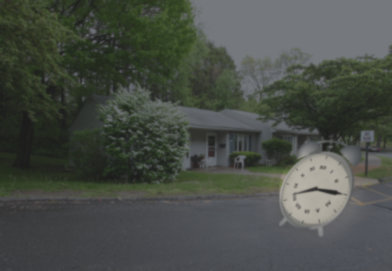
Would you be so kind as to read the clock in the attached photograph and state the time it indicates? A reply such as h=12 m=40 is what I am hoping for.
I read h=8 m=15
